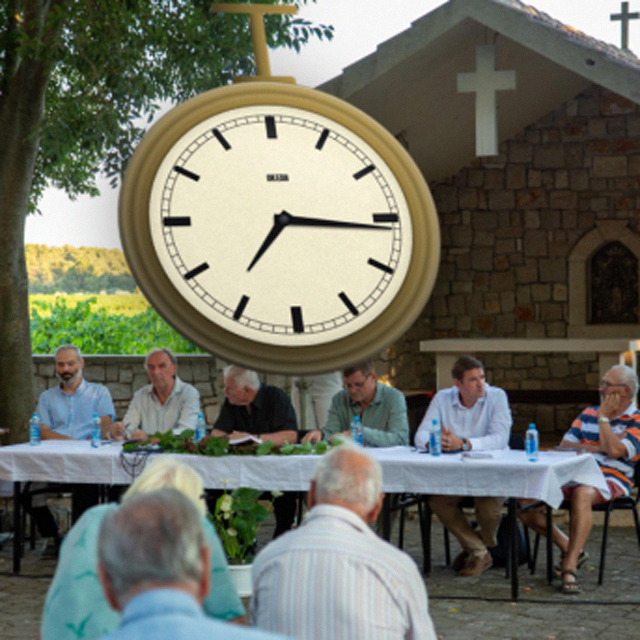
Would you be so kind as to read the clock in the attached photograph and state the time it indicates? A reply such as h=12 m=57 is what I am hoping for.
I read h=7 m=16
